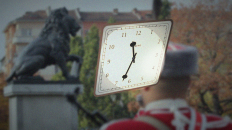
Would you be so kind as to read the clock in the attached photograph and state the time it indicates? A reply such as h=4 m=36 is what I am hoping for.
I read h=11 m=33
